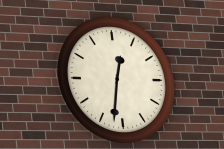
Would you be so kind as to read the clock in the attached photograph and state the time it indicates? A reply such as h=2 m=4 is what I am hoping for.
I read h=12 m=32
